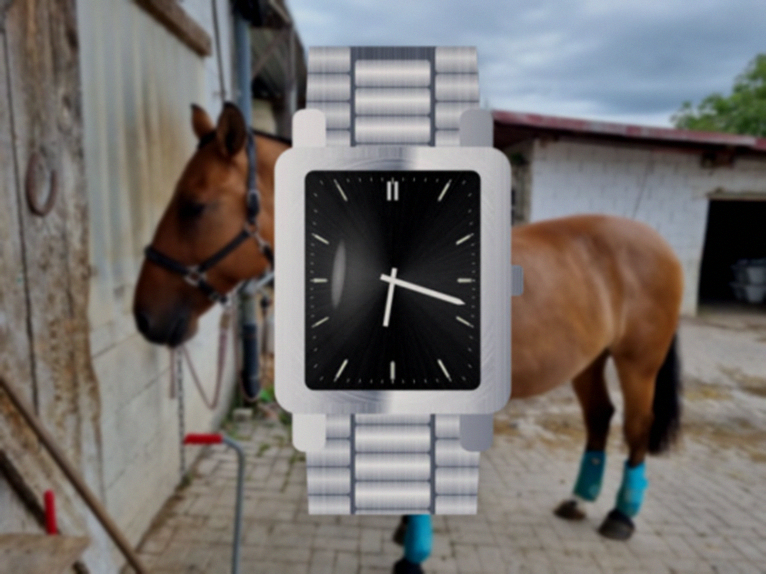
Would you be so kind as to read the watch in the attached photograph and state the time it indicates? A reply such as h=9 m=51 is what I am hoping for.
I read h=6 m=18
